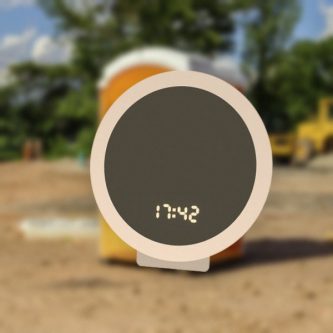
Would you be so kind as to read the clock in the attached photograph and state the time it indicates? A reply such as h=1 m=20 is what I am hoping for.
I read h=17 m=42
